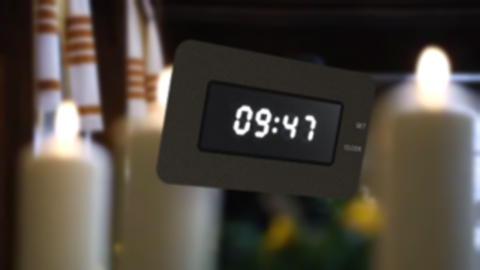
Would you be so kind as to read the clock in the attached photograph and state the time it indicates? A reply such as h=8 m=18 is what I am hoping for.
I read h=9 m=47
